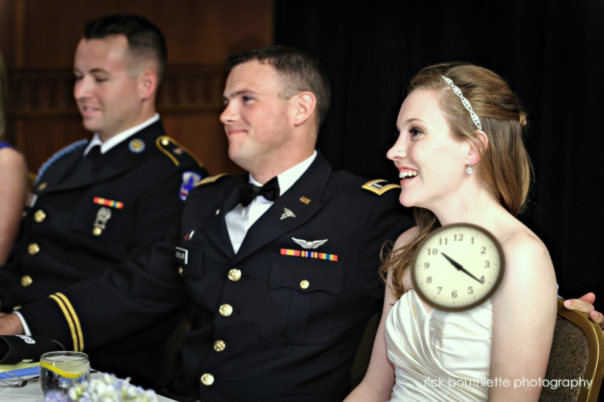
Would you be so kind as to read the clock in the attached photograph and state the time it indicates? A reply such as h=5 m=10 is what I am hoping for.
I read h=10 m=21
